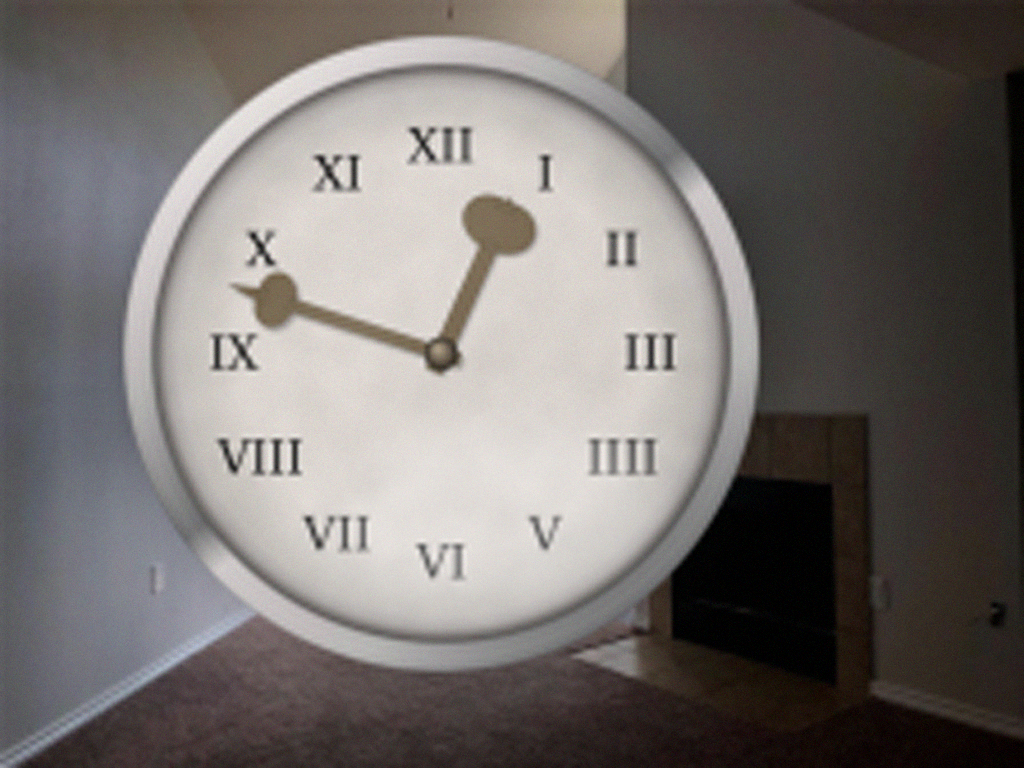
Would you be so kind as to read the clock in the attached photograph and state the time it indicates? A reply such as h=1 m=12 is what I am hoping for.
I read h=12 m=48
